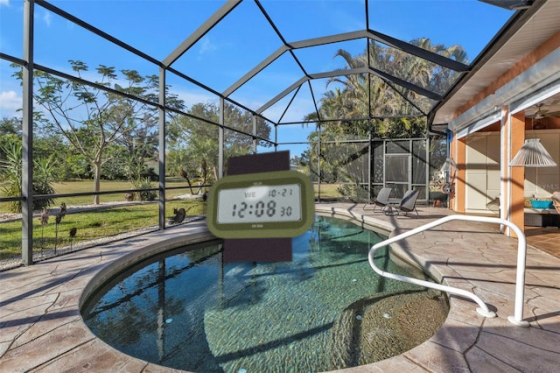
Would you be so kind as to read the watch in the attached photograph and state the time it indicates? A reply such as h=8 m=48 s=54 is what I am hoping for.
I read h=12 m=8 s=30
